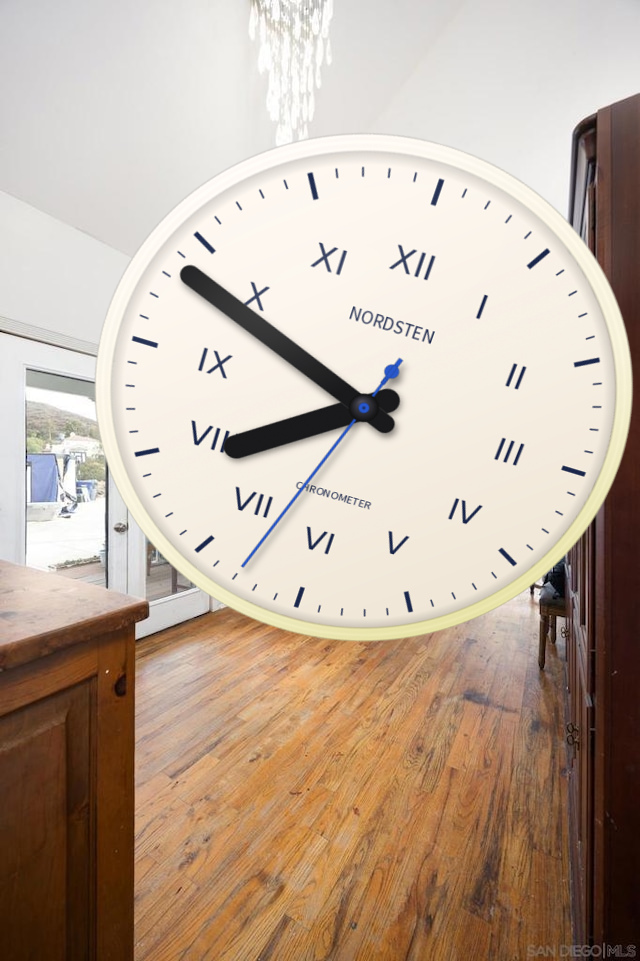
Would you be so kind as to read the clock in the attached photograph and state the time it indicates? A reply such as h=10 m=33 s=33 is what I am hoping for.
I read h=7 m=48 s=33
